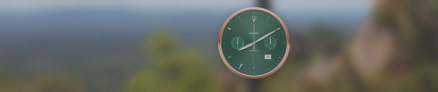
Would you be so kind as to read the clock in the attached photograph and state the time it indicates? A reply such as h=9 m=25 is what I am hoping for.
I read h=8 m=10
